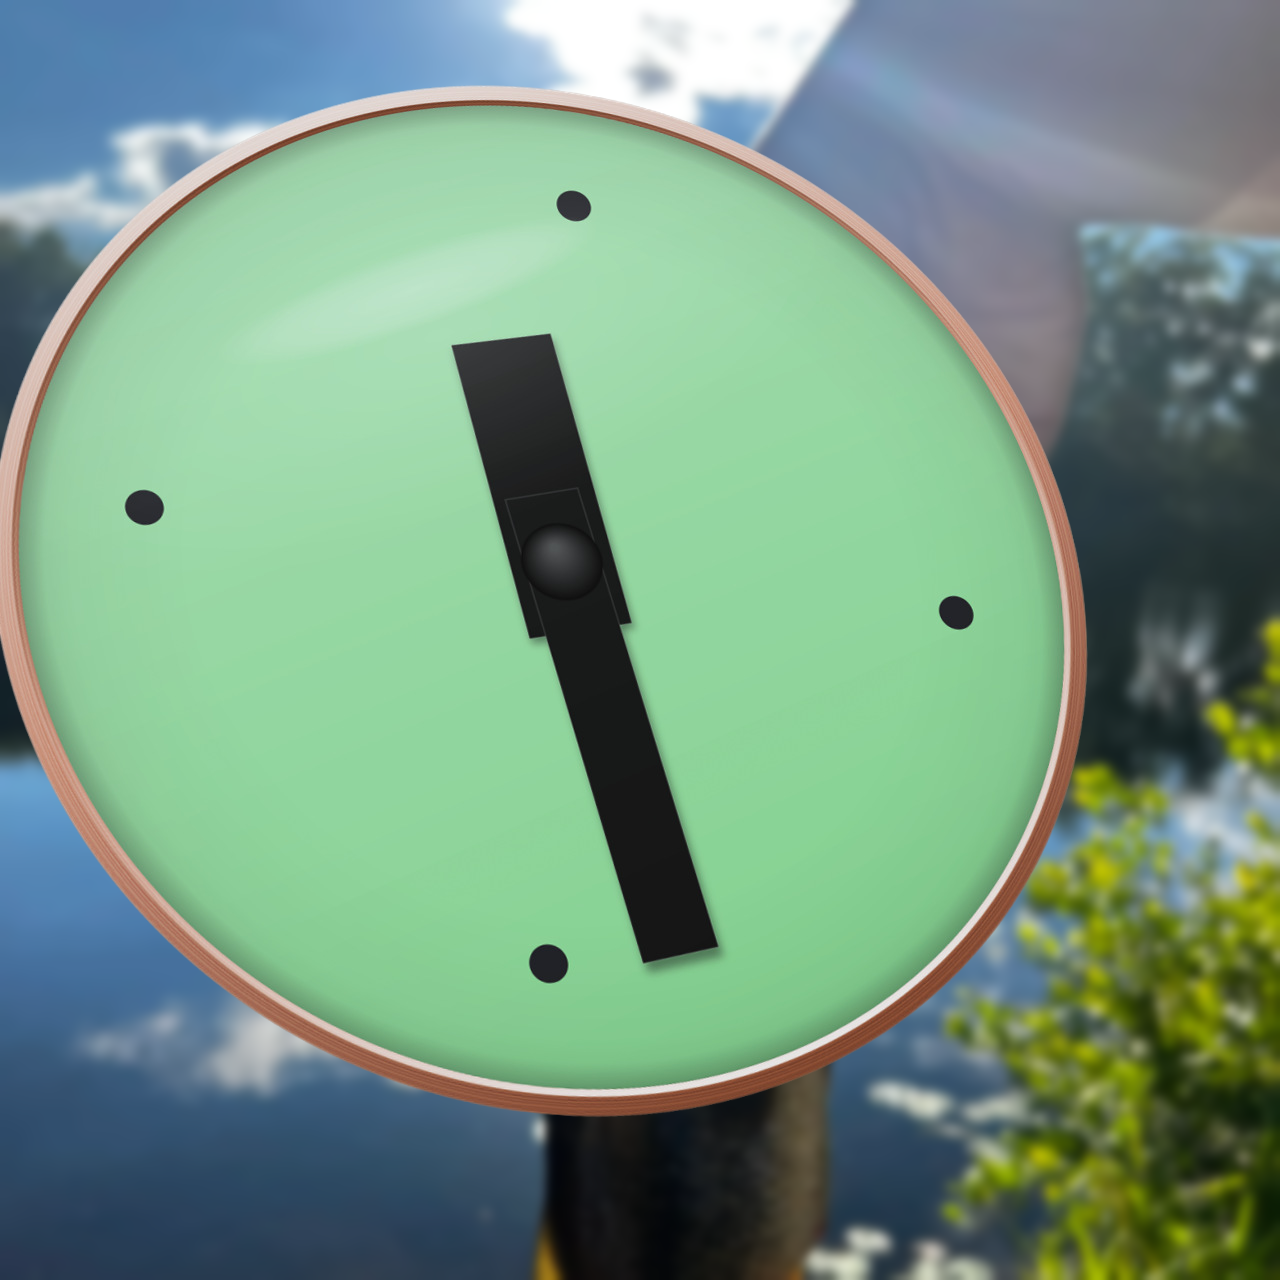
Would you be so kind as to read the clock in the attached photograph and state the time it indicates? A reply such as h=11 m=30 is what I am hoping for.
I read h=11 m=27
